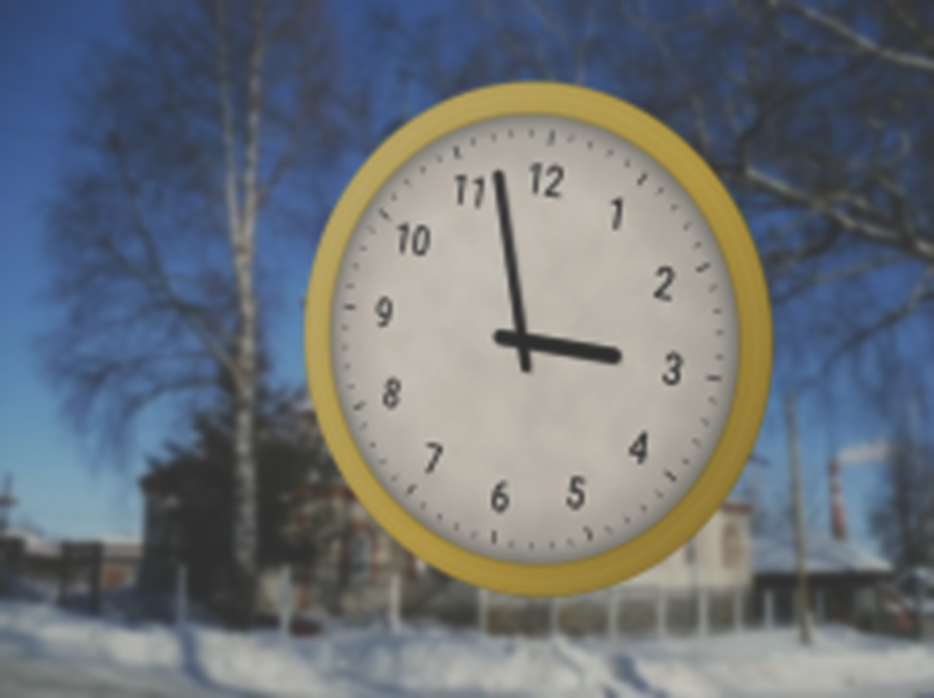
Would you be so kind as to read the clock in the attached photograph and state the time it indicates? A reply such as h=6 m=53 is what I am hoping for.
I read h=2 m=57
